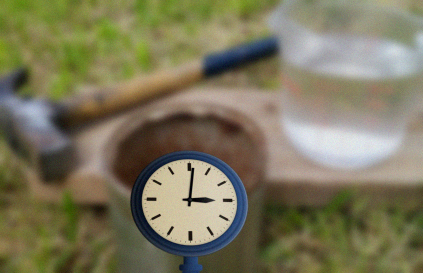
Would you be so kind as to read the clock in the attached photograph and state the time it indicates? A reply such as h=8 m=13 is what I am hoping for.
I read h=3 m=1
